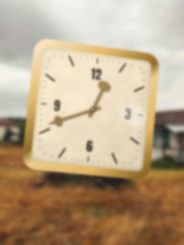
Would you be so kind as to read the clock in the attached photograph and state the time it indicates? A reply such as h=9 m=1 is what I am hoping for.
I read h=12 m=41
